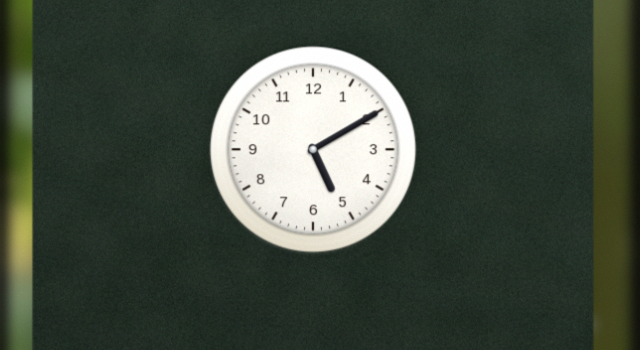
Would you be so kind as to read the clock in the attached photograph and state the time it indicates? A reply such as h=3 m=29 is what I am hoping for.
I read h=5 m=10
